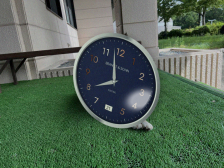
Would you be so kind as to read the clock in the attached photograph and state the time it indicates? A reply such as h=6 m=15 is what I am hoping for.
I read h=7 m=58
